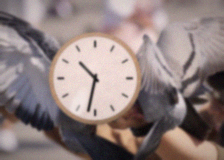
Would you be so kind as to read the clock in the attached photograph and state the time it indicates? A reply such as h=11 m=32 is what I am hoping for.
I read h=10 m=32
